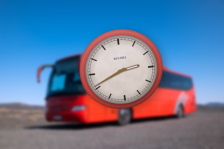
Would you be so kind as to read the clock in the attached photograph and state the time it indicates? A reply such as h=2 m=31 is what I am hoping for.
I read h=2 m=41
